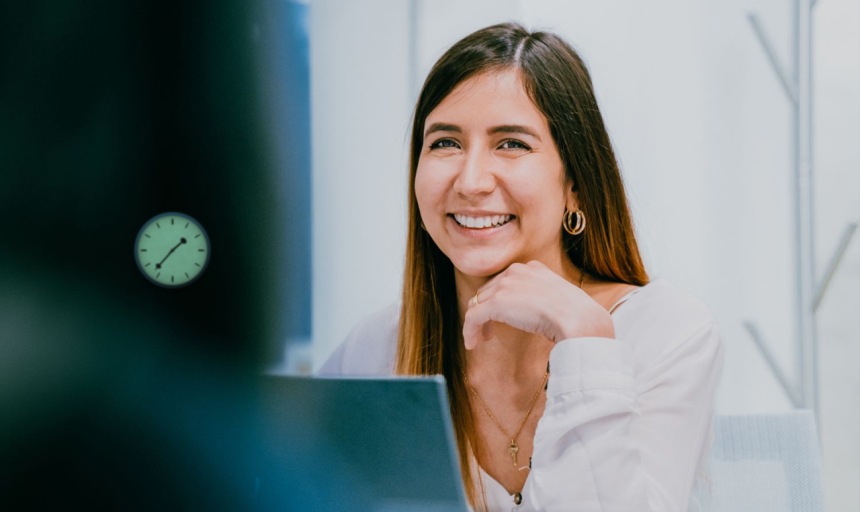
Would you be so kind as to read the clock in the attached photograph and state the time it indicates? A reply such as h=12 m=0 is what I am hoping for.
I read h=1 m=37
